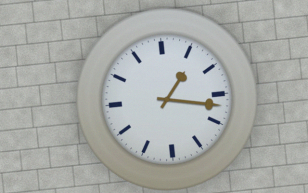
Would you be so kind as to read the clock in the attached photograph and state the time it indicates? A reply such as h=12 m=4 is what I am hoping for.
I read h=1 m=17
